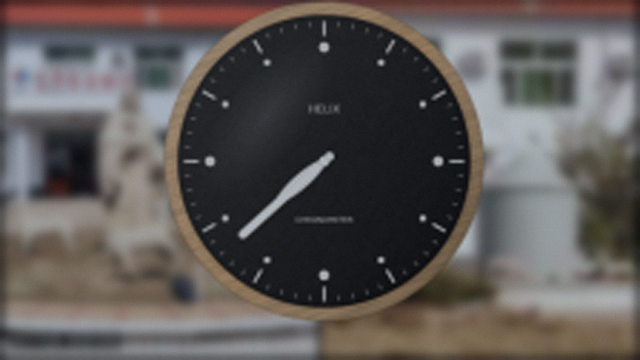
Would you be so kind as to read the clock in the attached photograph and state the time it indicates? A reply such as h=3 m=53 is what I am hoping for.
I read h=7 m=38
